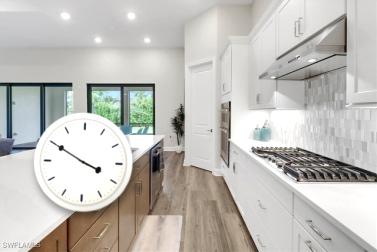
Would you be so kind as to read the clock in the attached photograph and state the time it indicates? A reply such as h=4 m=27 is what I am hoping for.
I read h=3 m=50
